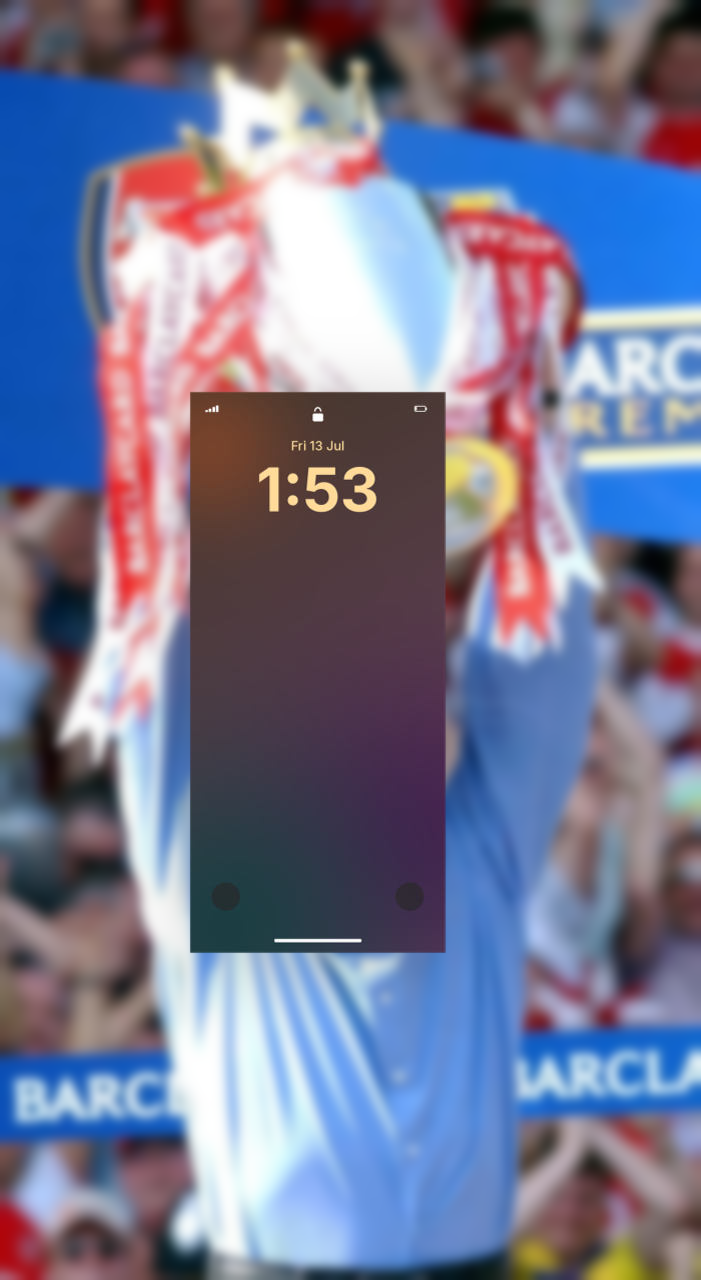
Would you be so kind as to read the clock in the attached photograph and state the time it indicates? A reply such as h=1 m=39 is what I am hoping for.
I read h=1 m=53
